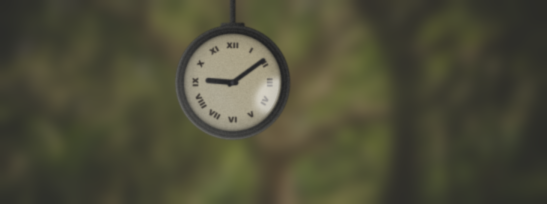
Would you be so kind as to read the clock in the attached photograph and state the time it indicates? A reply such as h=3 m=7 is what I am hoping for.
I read h=9 m=9
